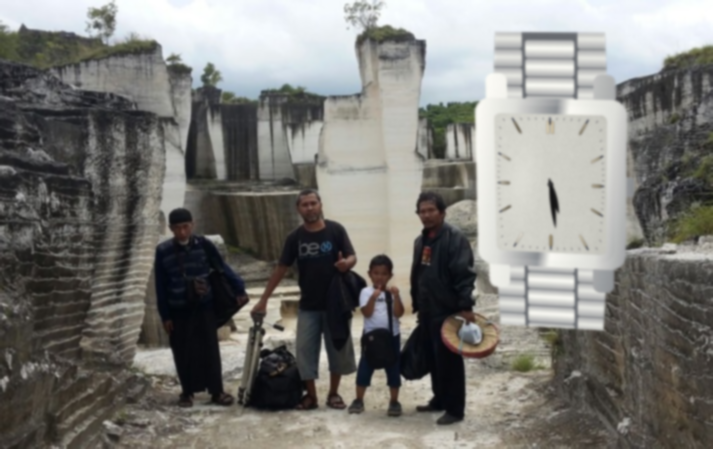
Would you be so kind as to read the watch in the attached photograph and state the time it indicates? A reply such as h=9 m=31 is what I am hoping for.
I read h=5 m=29
